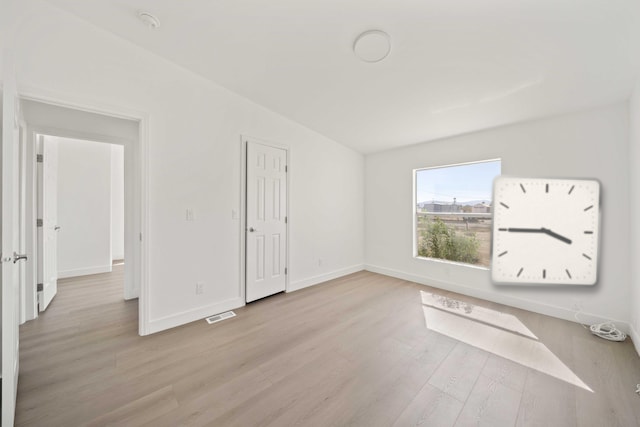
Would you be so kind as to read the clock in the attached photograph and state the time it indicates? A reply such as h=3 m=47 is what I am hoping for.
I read h=3 m=45
